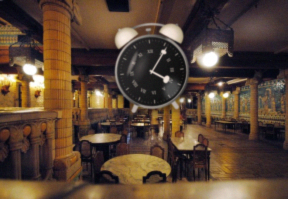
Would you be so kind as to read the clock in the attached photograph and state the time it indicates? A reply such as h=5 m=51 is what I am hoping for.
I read h=4 m=6
